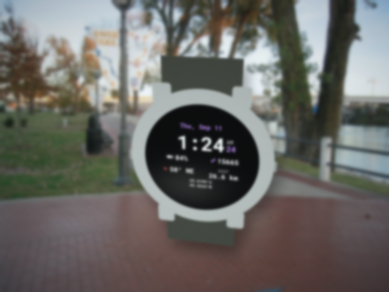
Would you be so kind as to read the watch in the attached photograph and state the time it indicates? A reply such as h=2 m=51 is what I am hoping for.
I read h=1 m=24
